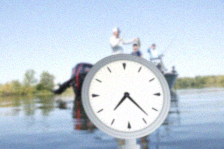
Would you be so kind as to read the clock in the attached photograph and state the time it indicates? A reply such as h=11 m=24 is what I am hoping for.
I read h=7 m=23
